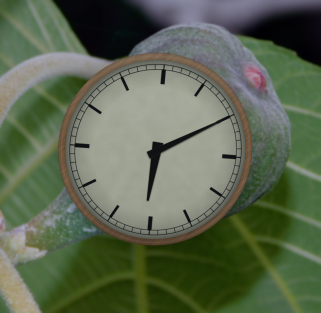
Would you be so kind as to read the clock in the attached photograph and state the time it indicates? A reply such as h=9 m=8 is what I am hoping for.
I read h=6 m=10
